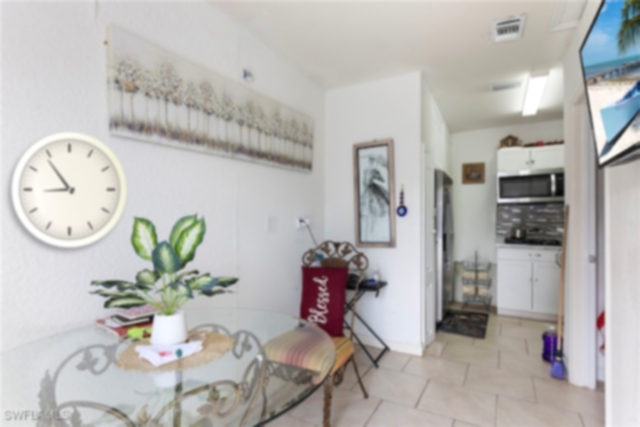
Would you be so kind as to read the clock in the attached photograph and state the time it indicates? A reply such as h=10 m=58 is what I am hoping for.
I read h=8 m=54
